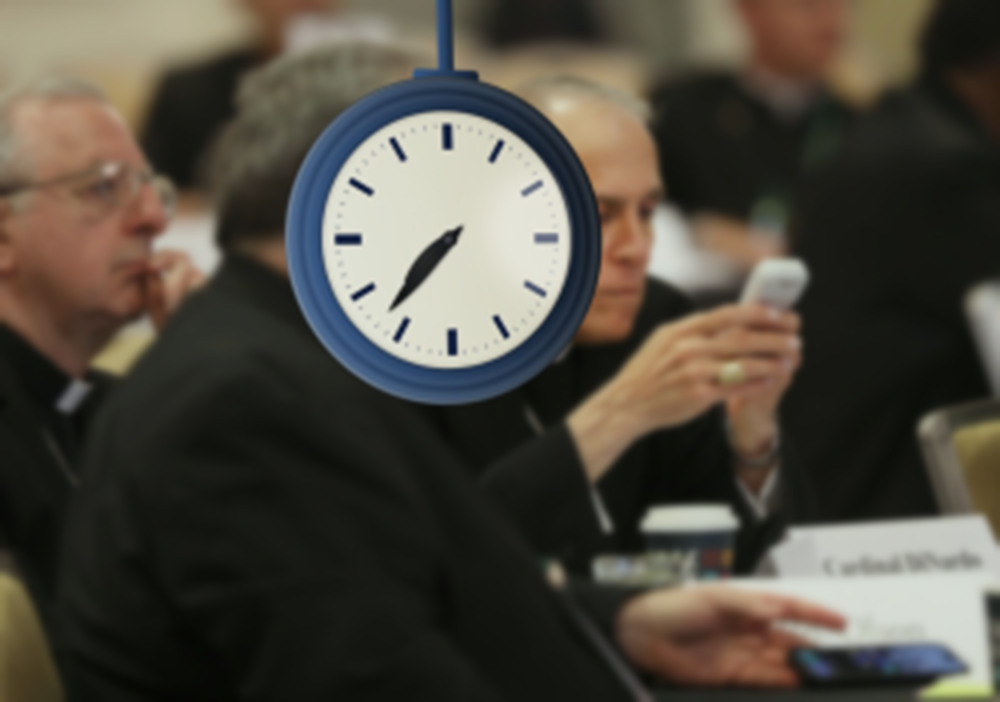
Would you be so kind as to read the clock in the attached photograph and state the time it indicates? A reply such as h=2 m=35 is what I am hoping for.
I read h=7 m=37
